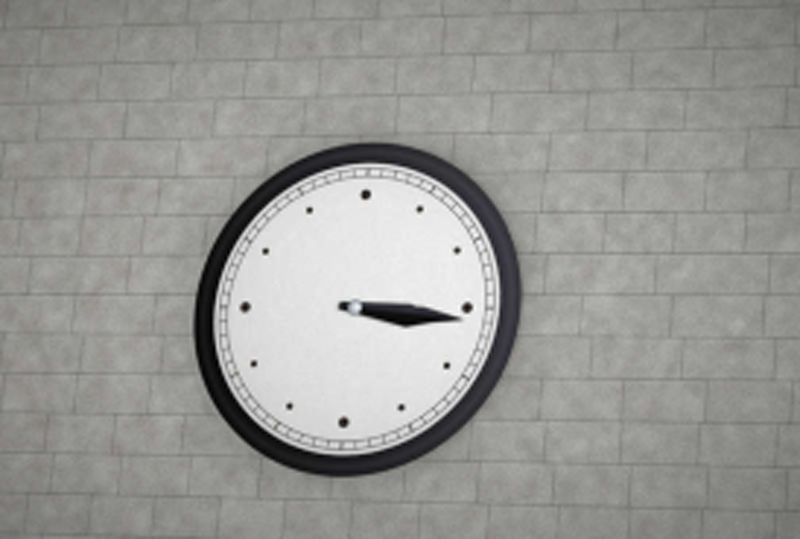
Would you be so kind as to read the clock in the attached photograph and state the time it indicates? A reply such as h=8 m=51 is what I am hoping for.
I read h=3 m=16
